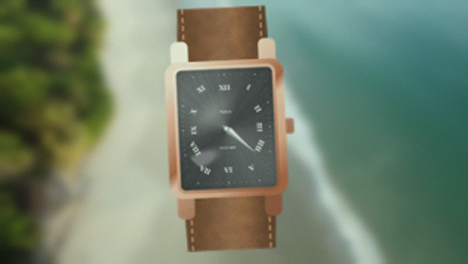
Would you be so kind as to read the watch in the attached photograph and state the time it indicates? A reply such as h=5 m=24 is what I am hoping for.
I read h=4 m=22
